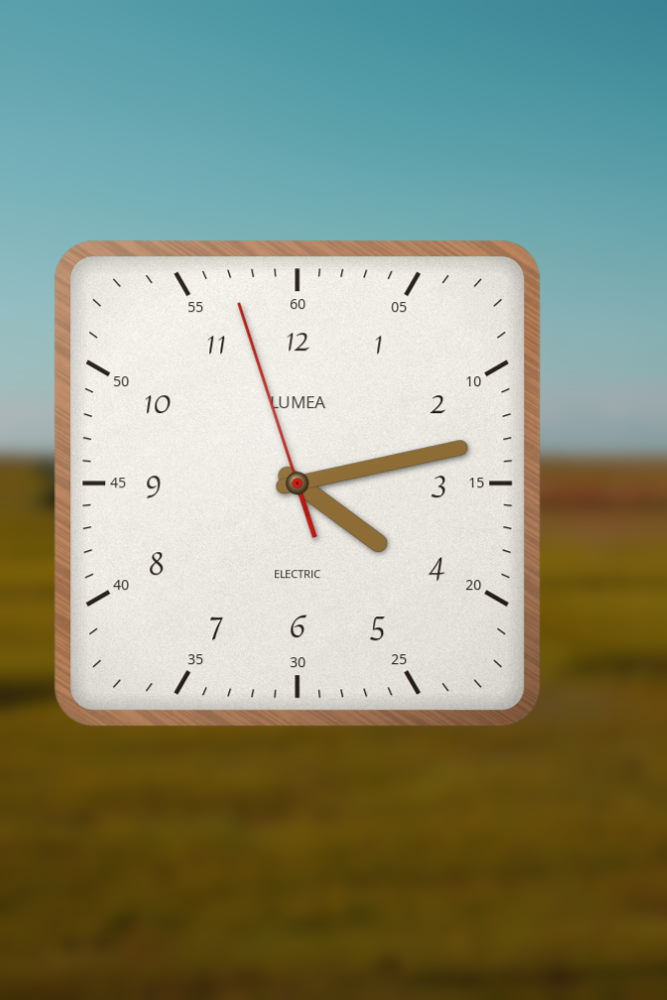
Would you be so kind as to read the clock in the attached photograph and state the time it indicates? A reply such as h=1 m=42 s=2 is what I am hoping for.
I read h=4 m=12 s=57
